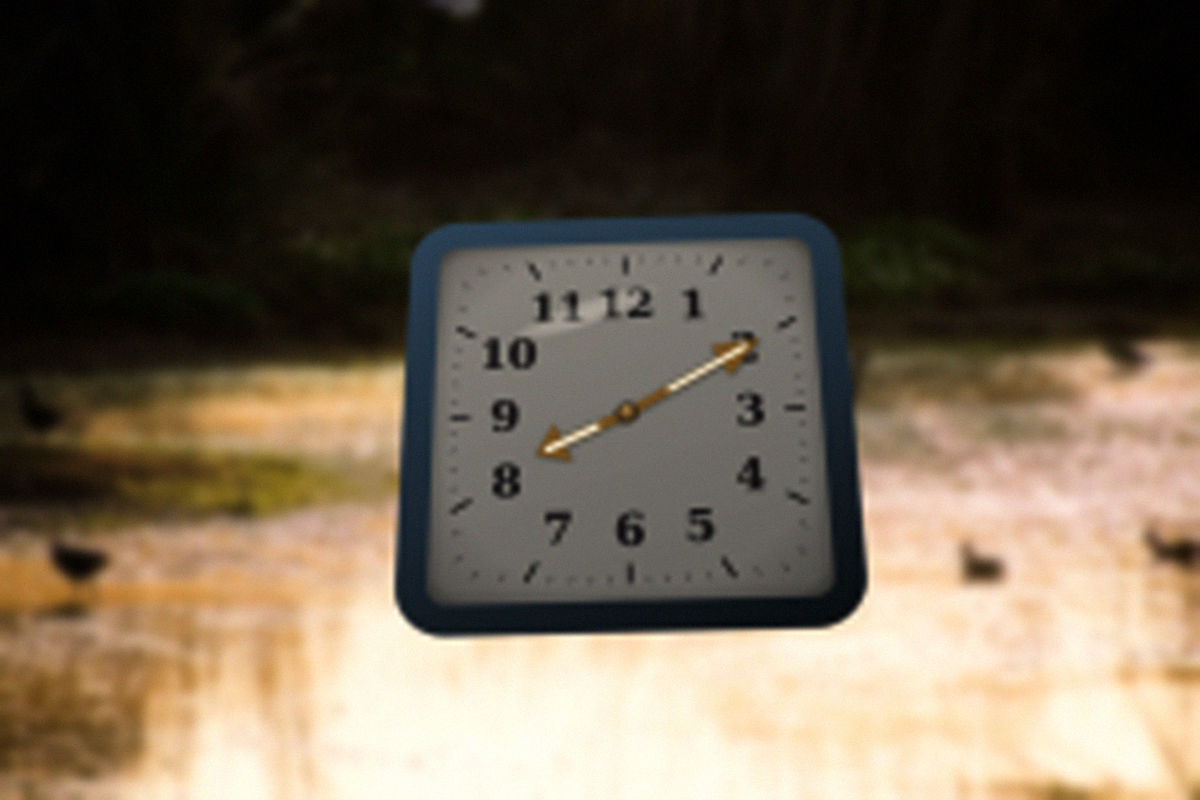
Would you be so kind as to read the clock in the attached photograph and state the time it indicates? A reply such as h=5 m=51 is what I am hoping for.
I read h=8 m=10
